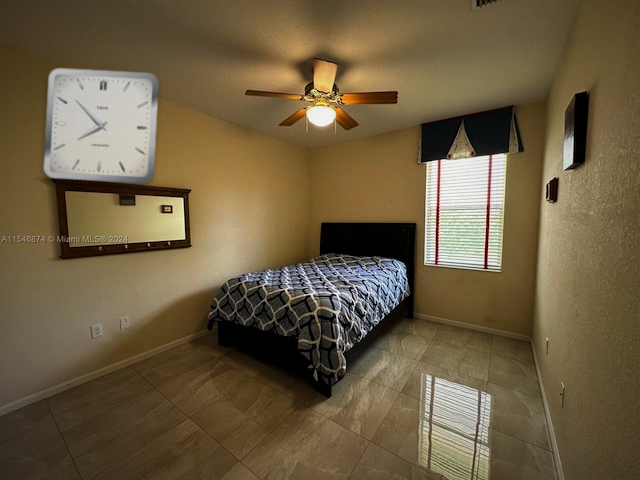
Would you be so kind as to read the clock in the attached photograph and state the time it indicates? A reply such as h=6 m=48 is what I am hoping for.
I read h=7 m=52
